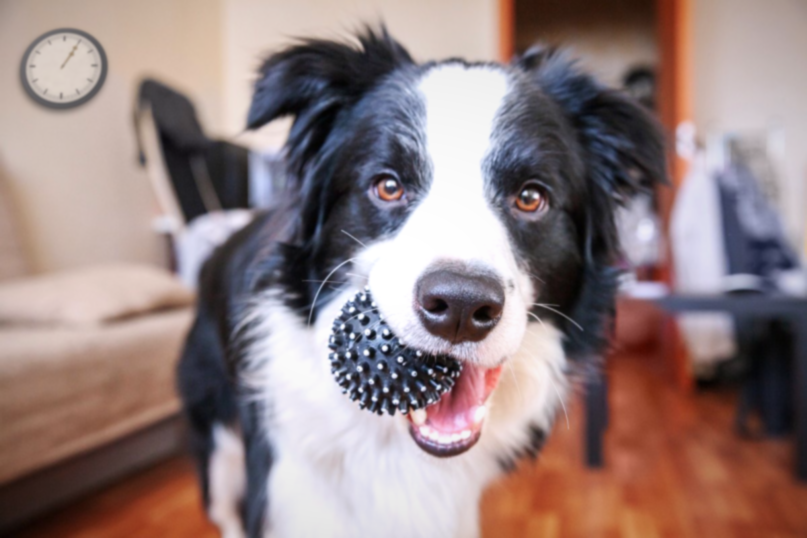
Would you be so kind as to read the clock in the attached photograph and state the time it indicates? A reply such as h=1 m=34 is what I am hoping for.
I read h=1 m=5
